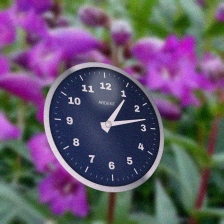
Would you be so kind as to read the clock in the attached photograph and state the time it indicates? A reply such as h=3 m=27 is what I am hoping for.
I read h=1 m=13
